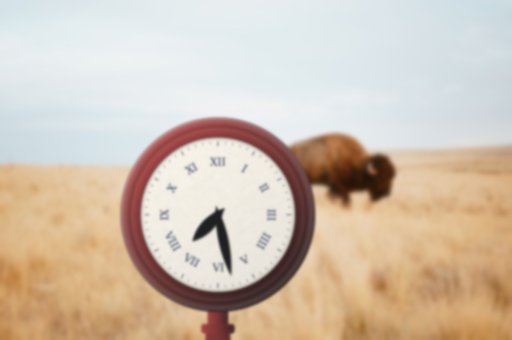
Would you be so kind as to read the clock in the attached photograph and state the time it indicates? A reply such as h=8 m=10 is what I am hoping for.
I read h=7 m=28
